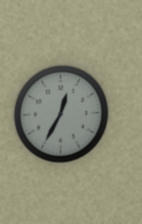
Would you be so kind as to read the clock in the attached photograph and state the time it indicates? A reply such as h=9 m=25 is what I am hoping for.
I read h=12 m=35
